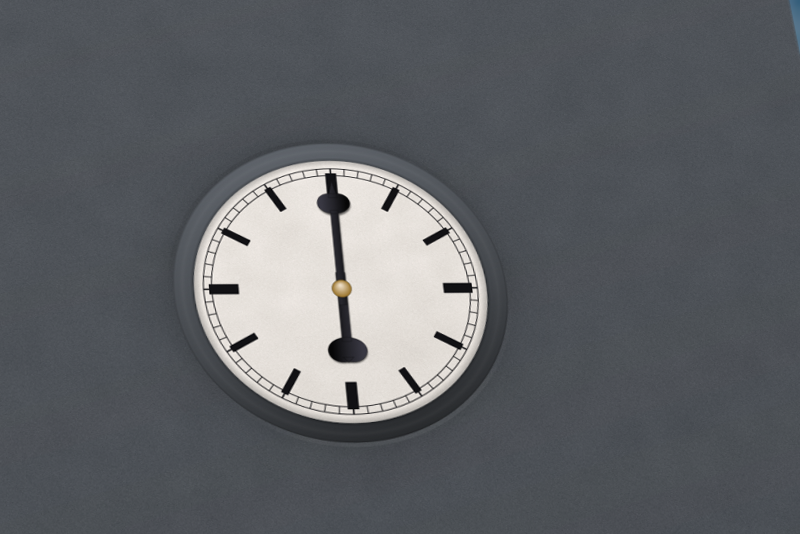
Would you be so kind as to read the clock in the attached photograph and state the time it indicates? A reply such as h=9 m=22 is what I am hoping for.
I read h=6 m=0
